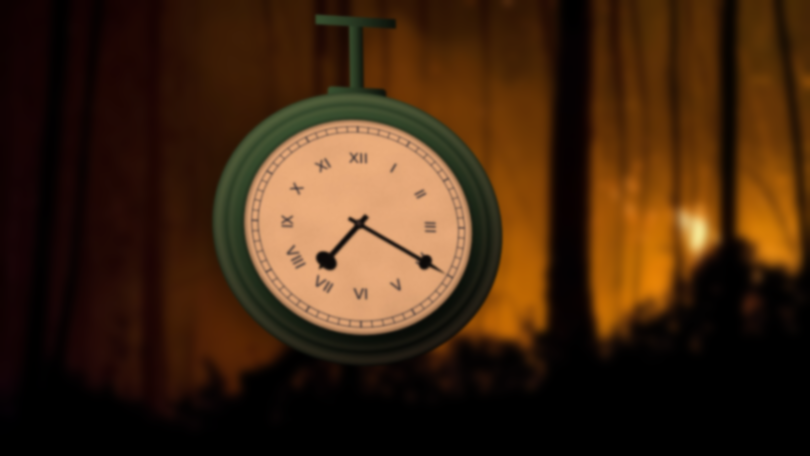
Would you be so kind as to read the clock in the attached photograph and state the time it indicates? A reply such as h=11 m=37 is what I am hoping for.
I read h=7 m=20
